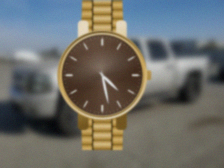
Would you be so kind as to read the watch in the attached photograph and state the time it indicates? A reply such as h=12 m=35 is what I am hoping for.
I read h=4 m=28
